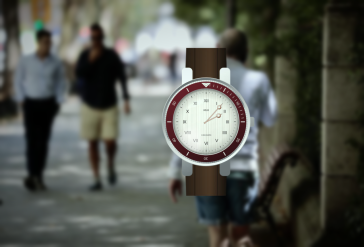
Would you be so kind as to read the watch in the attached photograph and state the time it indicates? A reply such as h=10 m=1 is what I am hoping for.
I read h=2 m=7
